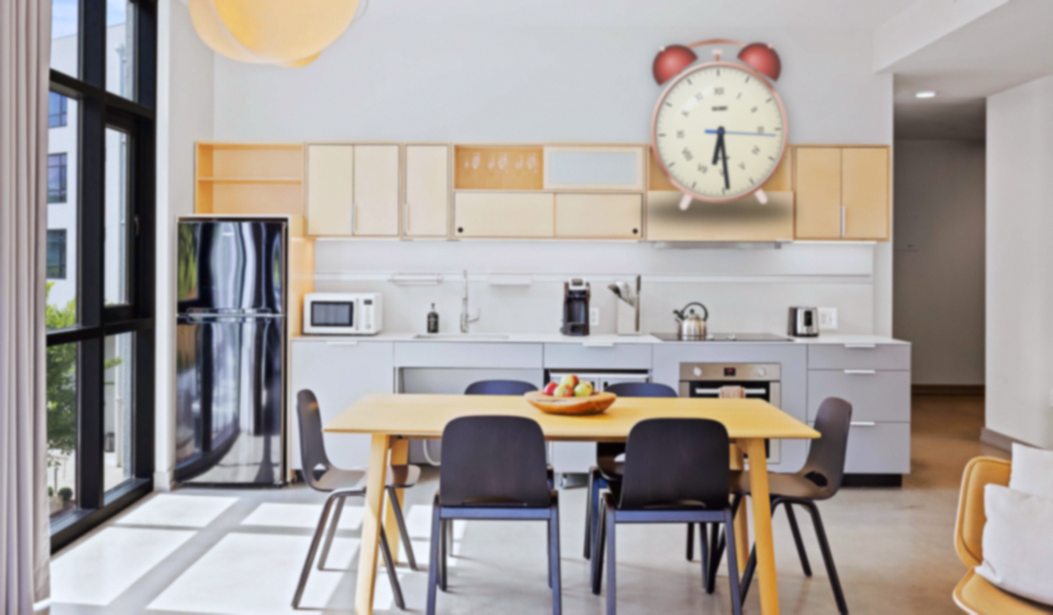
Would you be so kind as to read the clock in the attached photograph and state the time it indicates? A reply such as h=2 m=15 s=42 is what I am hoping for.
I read h=6 m=29 s=16
